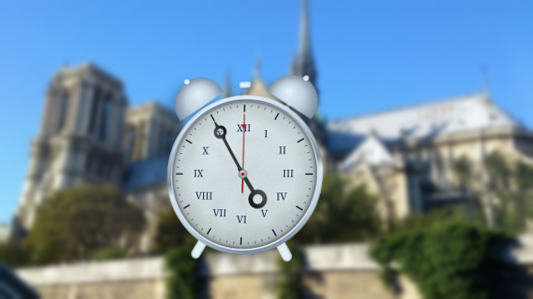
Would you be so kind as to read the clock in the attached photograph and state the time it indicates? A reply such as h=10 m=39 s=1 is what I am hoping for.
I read h=4 m=55 s=0
